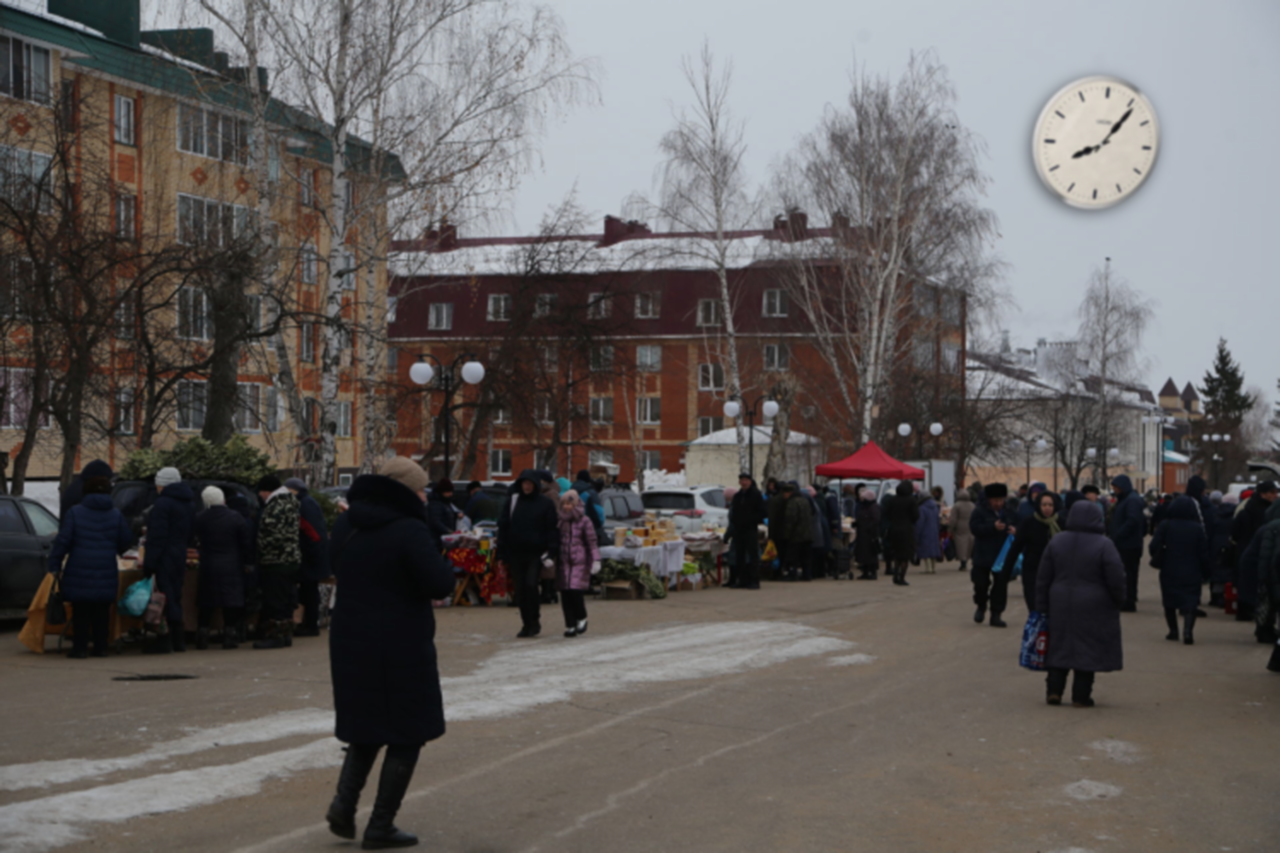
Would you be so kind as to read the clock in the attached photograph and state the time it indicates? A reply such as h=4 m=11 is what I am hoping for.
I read h=8 m=6
